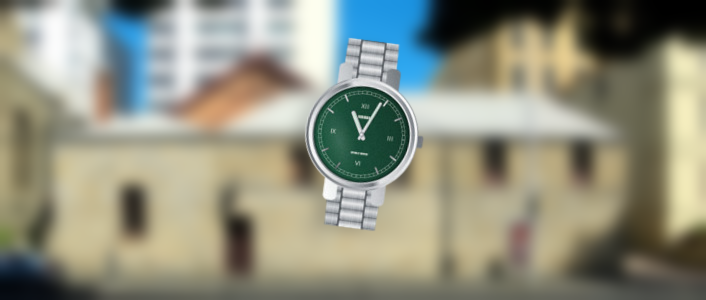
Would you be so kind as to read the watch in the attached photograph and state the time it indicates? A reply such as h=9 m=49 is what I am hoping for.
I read h=11 m=4
